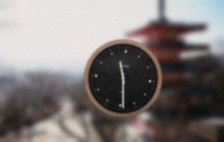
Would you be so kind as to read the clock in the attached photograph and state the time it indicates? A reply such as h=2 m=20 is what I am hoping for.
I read h=11 m=29
